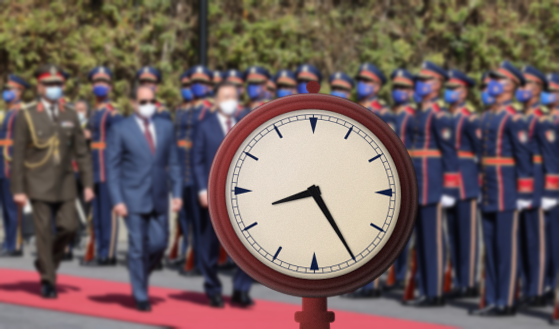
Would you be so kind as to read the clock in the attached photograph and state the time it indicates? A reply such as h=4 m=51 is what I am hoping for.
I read h=8 m=25
